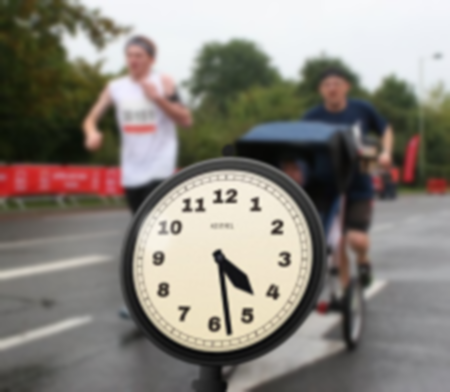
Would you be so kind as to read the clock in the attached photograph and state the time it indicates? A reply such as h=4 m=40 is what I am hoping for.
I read h=4 m=28
